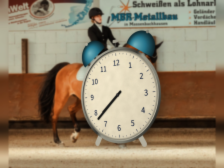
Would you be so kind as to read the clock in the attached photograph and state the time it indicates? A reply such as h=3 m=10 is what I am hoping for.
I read h=7 m=38
